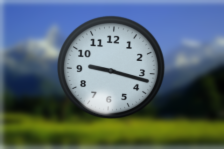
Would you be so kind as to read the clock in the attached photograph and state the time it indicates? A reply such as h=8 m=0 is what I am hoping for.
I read h=9 m=17
